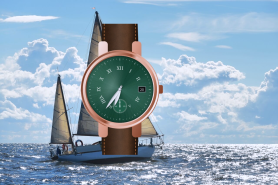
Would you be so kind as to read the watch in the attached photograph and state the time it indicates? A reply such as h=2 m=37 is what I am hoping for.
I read h=6 m=36
